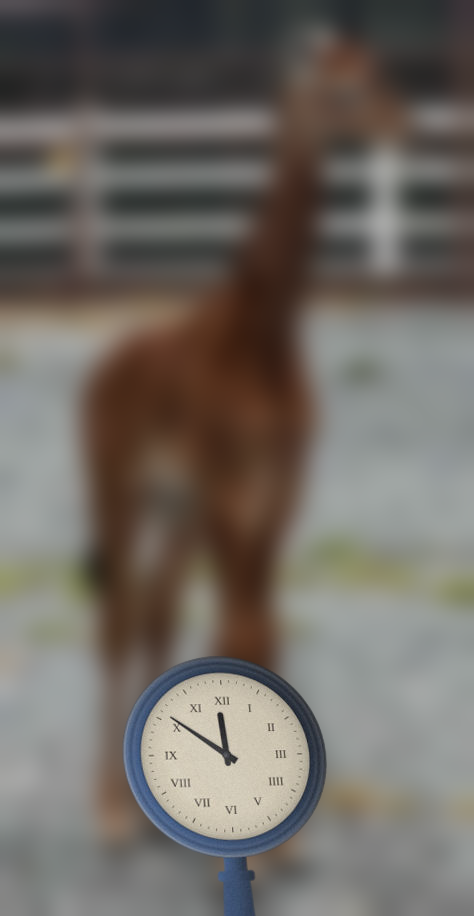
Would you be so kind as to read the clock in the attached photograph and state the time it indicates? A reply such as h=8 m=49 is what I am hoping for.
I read h=11 m=51
